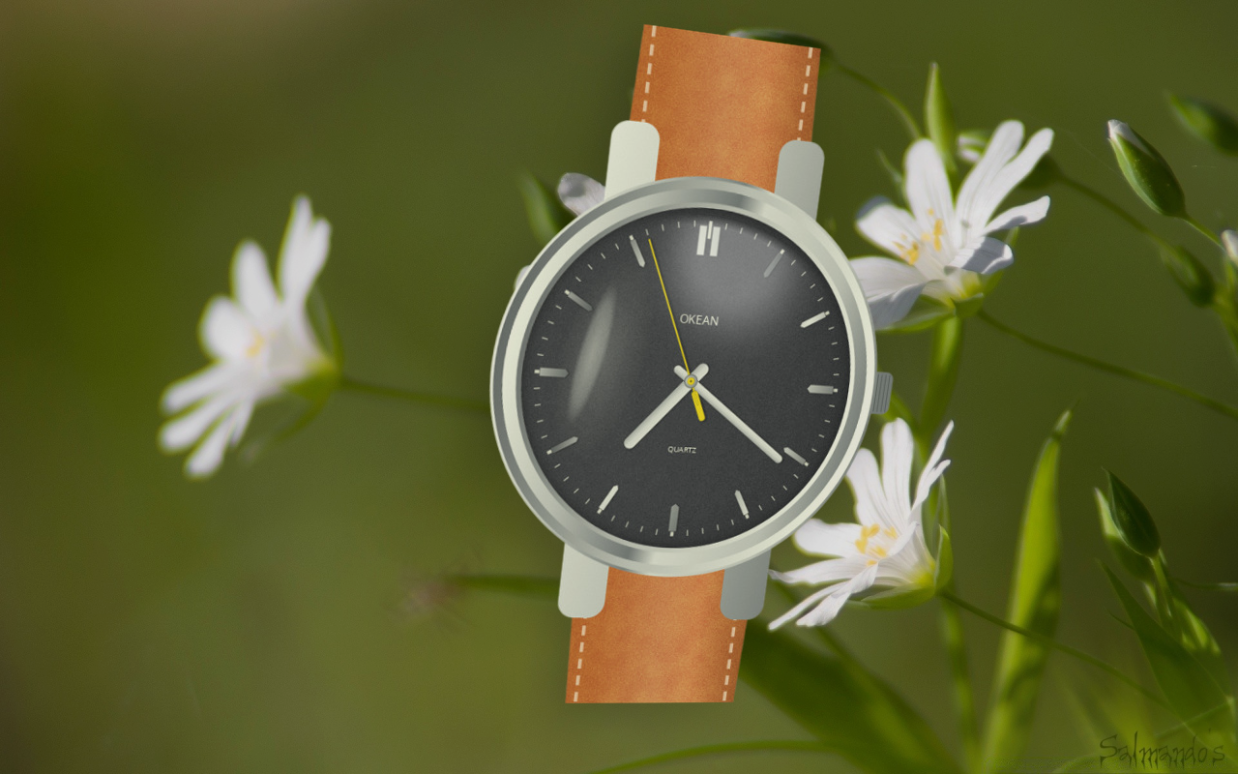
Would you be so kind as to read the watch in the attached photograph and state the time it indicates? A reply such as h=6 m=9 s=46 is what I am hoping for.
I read h=7 m=20 s=56
